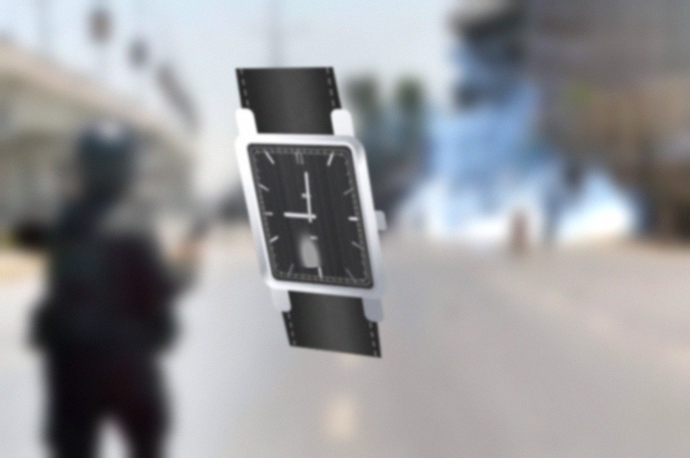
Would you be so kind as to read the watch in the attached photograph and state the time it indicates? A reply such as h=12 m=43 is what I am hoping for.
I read h=9 m=1
